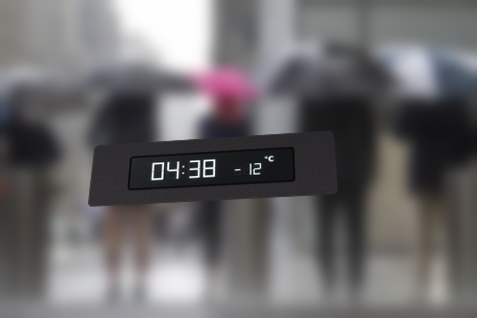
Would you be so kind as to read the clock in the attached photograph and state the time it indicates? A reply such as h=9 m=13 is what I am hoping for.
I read h=4 m=38
